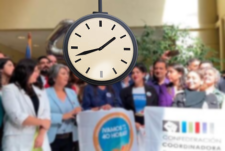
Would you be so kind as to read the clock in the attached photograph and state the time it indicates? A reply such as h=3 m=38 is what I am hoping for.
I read h=1 m=42
